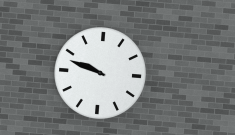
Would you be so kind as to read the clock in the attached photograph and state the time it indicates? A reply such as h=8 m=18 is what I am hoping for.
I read h=9 m=48
